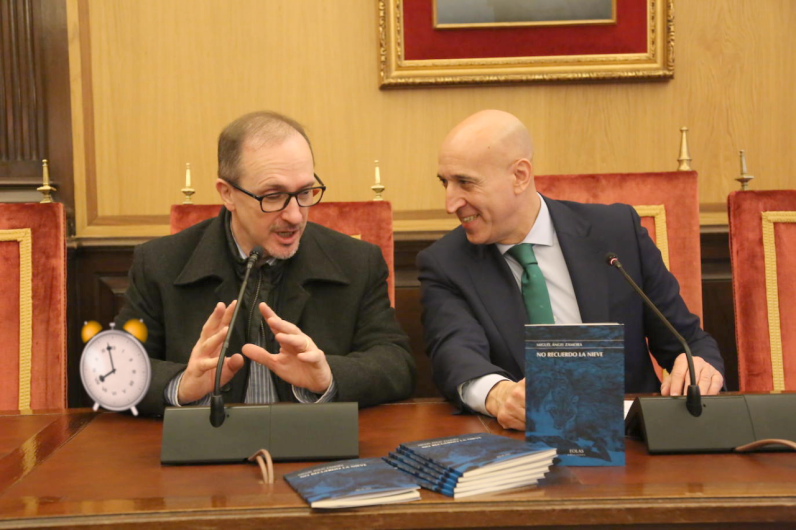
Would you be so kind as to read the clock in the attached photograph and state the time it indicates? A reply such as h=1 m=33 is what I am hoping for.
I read h=7 m=58
